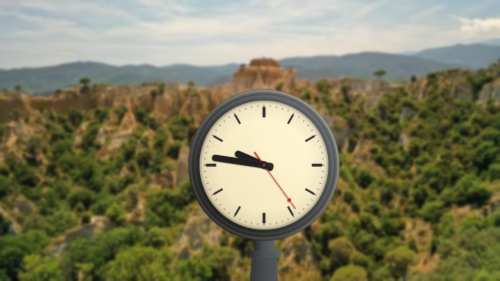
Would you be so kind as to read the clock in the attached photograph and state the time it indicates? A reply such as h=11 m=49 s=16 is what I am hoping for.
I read h=9 m=46 s=24
